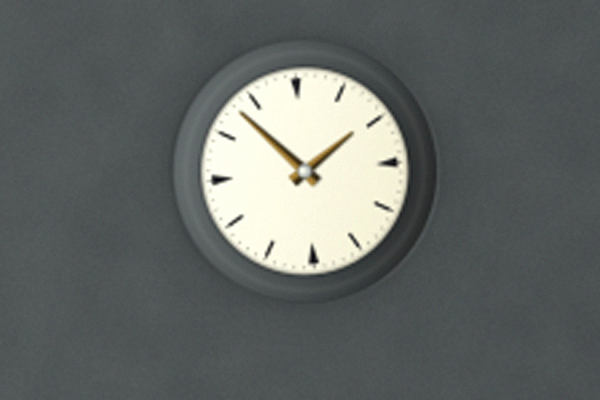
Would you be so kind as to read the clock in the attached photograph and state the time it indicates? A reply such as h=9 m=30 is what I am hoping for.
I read h=1 m=53
